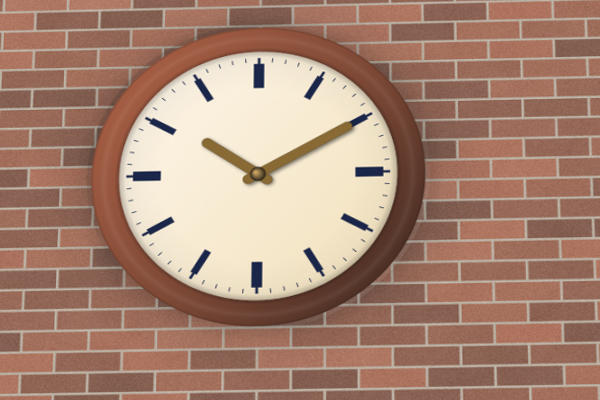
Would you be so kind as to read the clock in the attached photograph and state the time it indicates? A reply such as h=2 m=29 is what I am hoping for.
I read h=10 m=10
